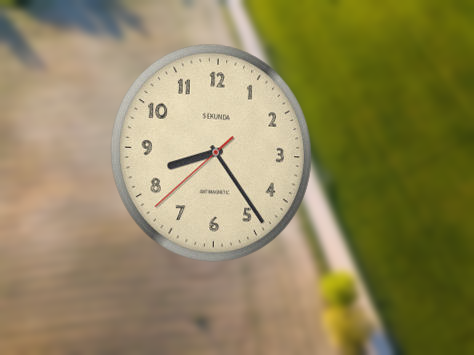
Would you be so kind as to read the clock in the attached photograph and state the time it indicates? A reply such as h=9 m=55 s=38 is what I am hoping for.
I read h=8 m=23 s=38
